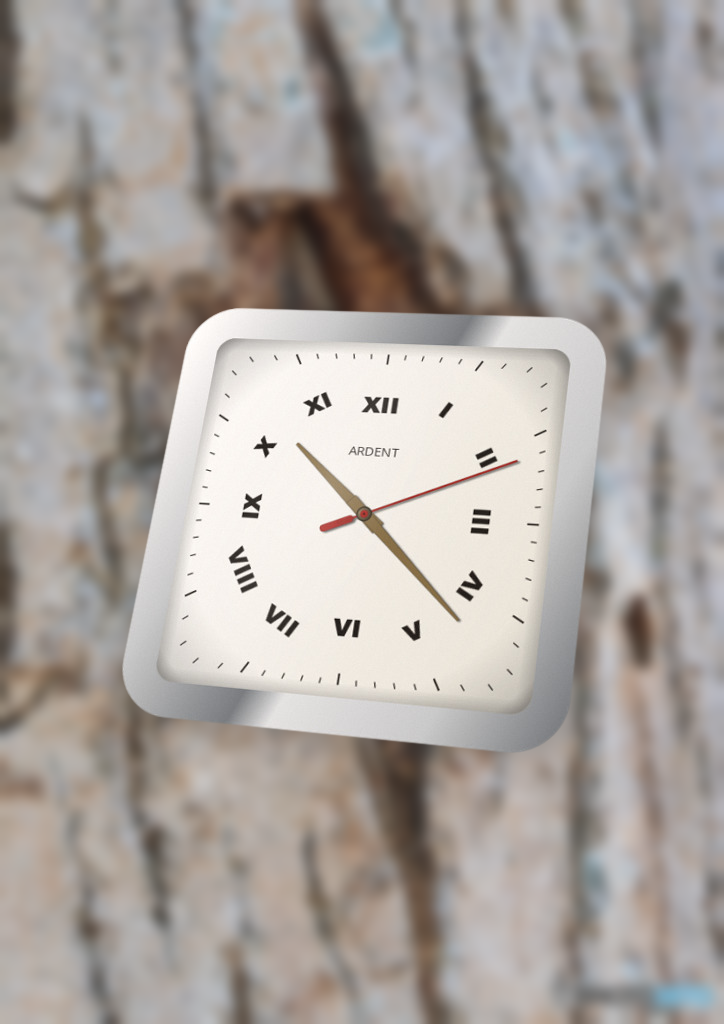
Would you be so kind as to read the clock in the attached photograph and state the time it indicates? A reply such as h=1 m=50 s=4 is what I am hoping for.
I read h=10 m=22 s=11
